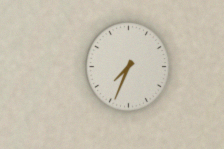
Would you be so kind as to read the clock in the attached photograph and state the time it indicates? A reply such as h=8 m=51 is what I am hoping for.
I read h=7 m=34
